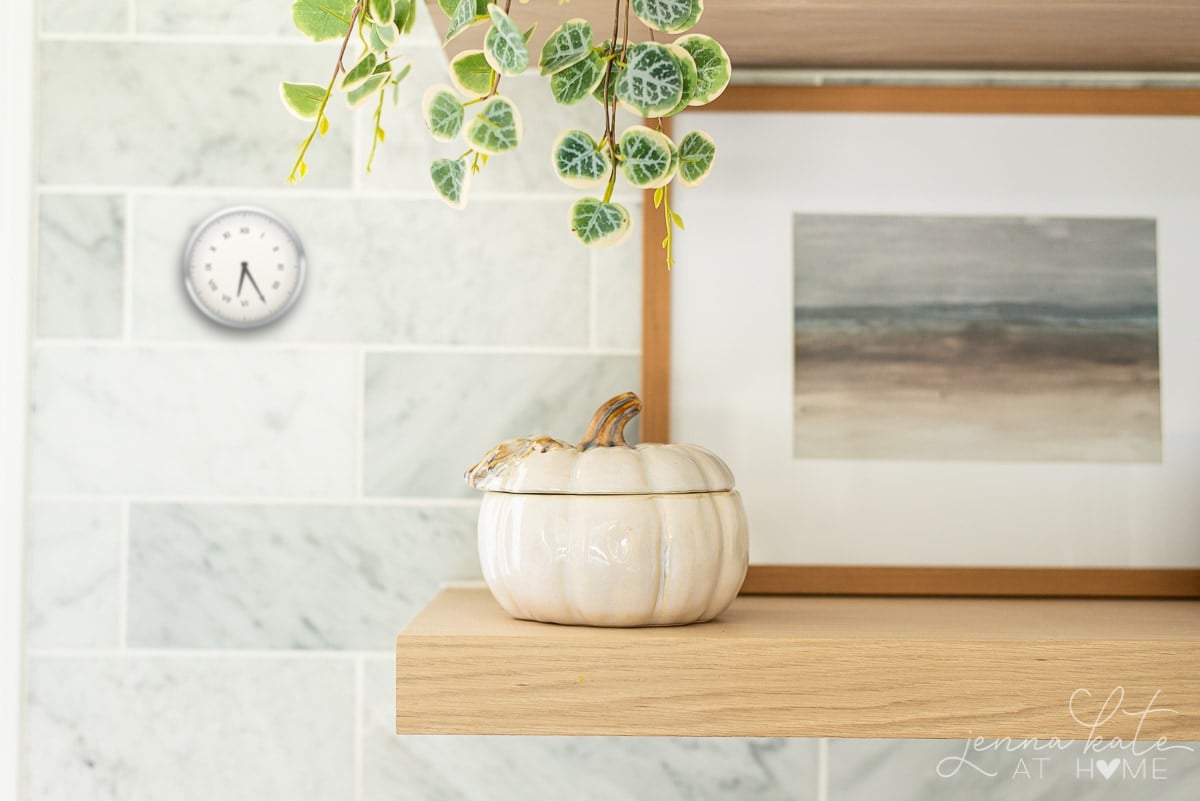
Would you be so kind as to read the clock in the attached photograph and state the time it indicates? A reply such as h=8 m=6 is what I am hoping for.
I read h=6 m=25
